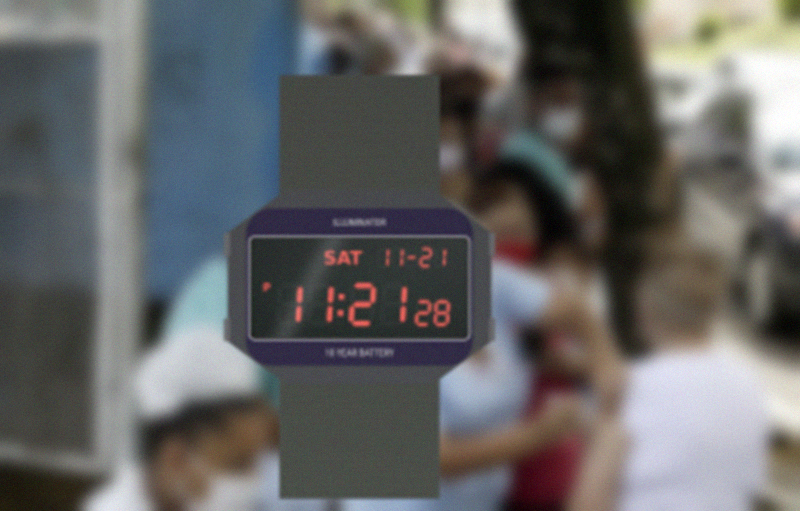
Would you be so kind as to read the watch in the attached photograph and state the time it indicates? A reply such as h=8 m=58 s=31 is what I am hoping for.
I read h=11 m=21 s=28
